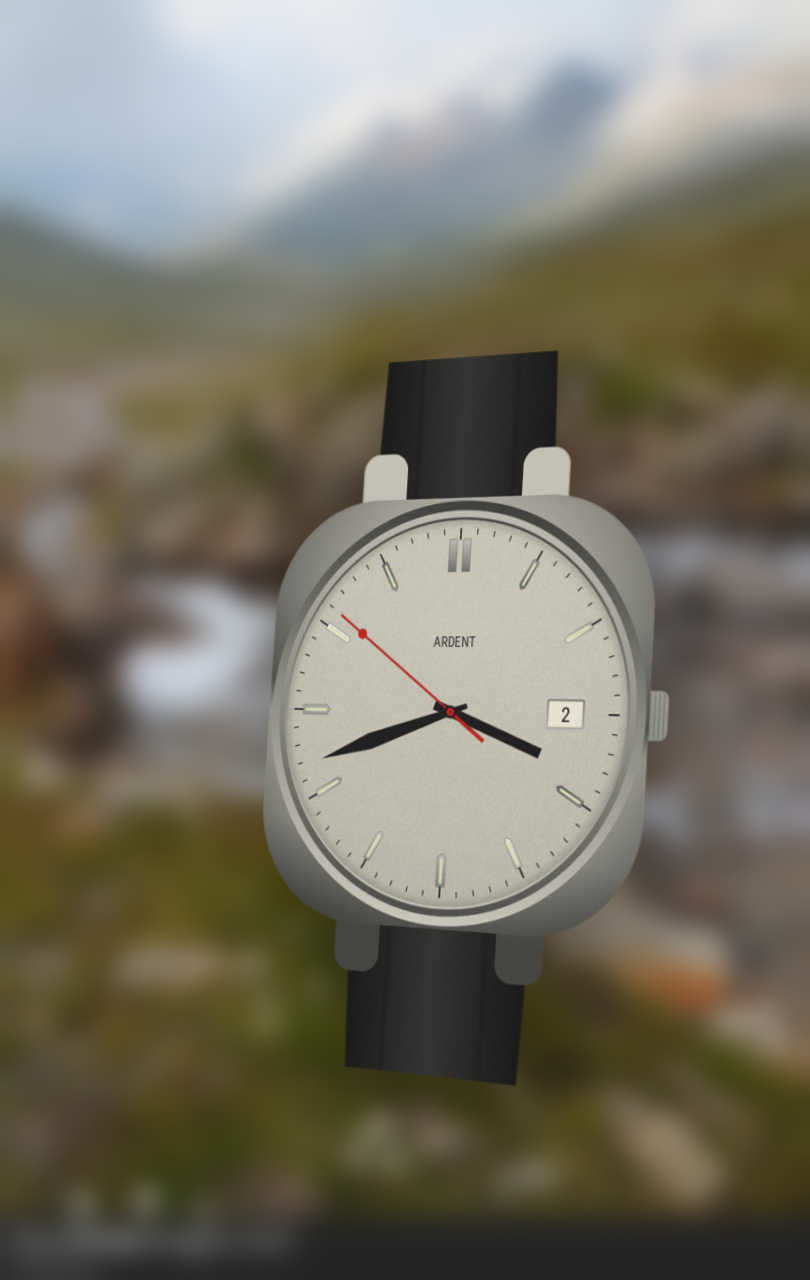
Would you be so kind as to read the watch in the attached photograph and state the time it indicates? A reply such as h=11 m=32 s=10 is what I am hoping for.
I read h=3 m=41 s=51
